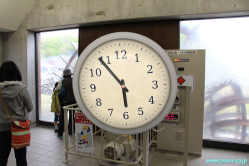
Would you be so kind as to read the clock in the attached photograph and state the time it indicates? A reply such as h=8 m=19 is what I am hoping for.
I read h=5 m=54
